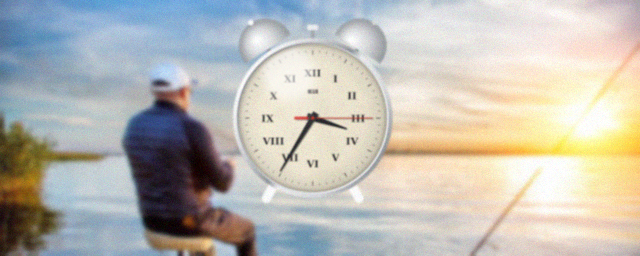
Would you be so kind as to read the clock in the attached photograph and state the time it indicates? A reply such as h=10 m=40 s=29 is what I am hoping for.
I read h=3 m=35 s=15
